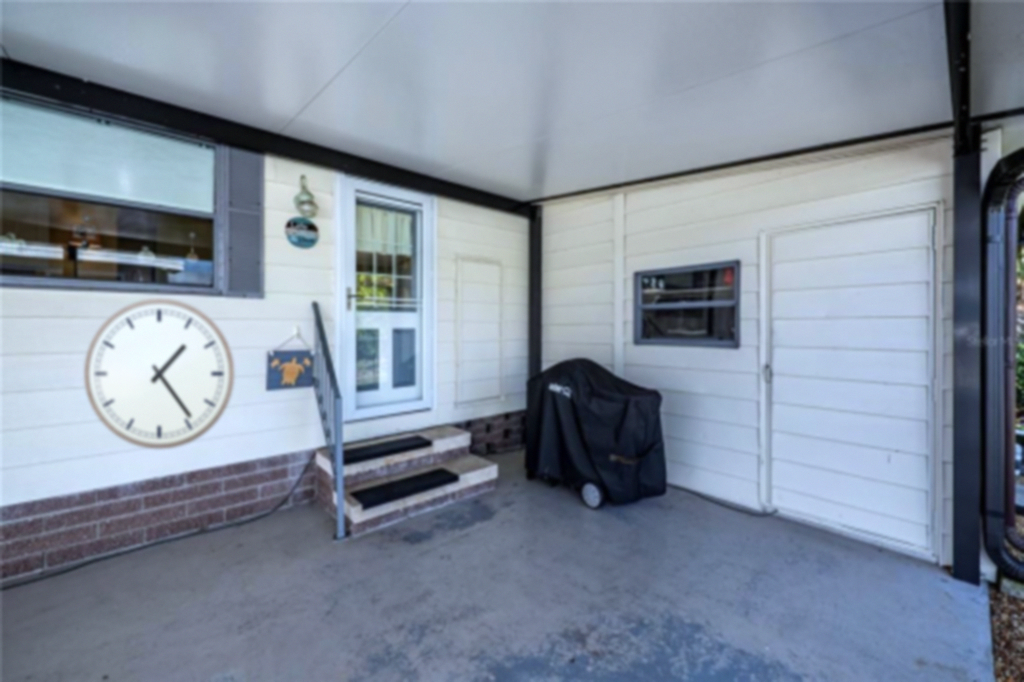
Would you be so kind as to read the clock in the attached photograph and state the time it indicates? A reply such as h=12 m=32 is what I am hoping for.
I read h=1 m=24
